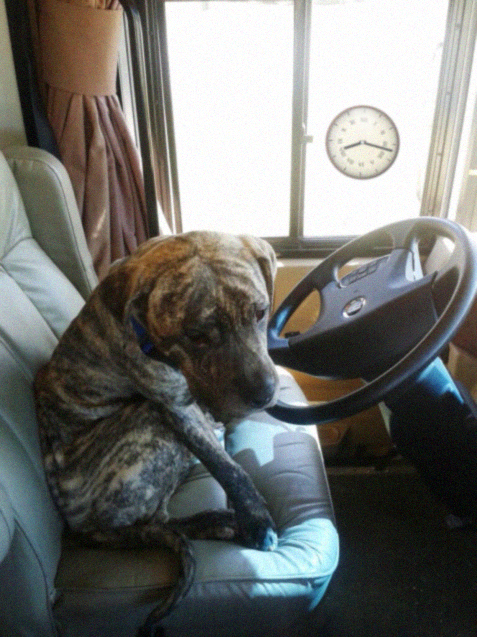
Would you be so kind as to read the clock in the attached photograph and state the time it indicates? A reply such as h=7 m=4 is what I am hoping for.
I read h=8 m=17
